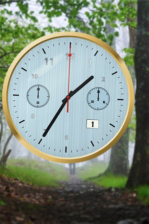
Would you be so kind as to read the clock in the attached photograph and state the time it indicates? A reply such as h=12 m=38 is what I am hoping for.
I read h=1 m=35
